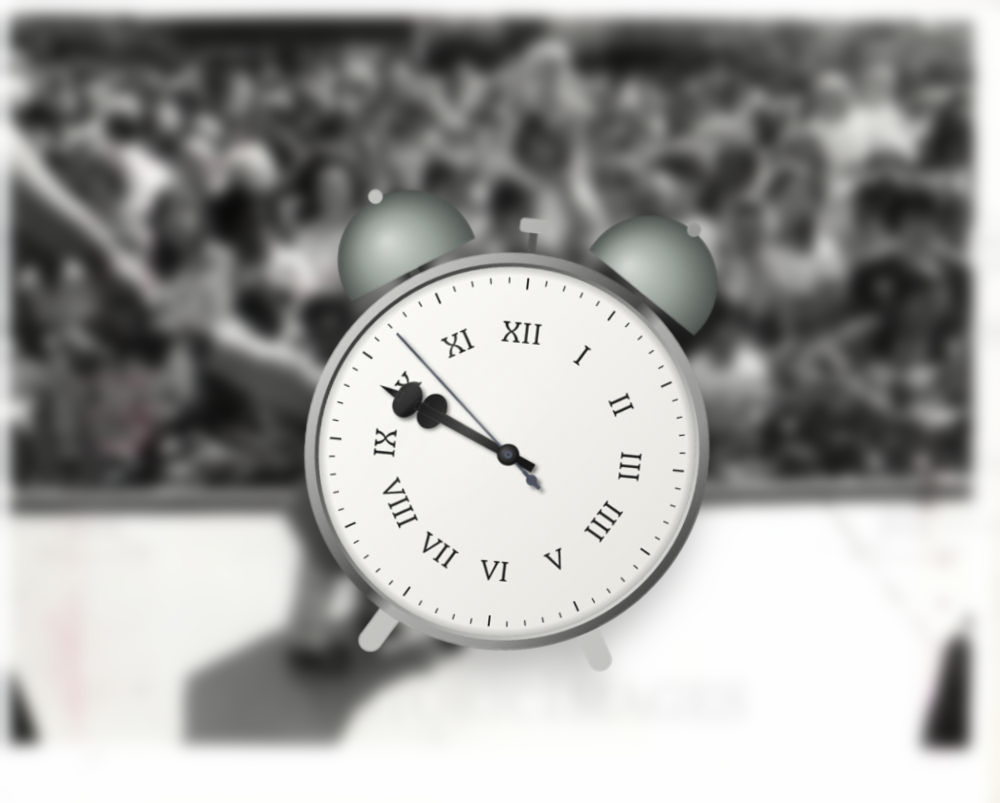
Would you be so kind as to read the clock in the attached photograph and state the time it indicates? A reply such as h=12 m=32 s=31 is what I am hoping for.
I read h=9 m=48 s=52
